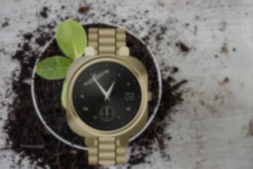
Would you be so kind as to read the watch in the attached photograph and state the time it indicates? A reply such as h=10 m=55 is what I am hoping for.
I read h=12 m=54
